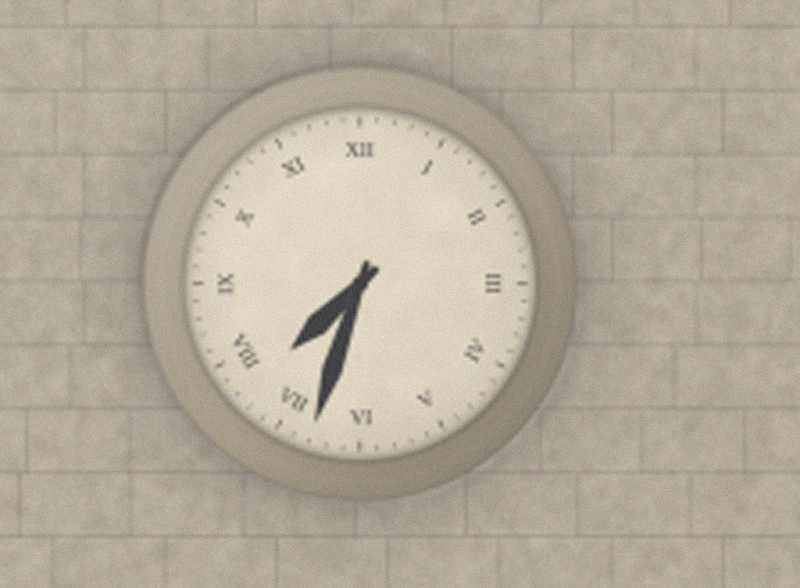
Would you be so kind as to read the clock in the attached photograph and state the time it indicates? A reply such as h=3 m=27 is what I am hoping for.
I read h=7 m=33
